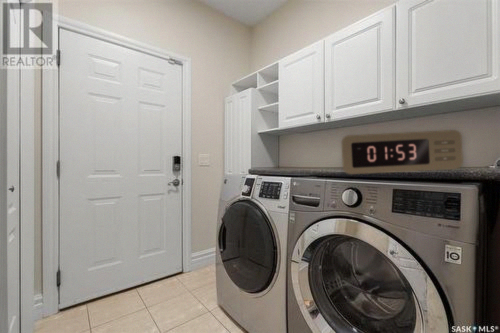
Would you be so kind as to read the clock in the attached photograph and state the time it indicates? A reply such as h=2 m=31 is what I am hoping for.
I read h=1 m=53
